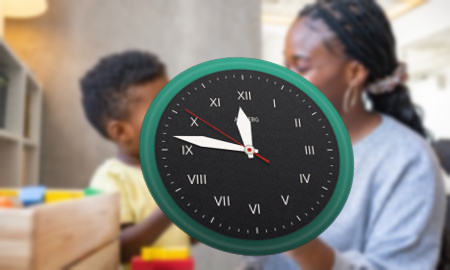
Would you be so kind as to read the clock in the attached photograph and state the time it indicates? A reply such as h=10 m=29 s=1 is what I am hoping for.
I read h=11 m=46 s=51
